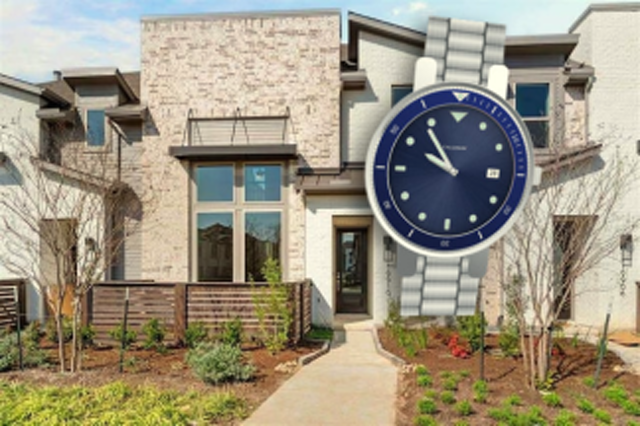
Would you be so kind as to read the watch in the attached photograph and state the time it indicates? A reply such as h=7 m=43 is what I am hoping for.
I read h=9 m=54
